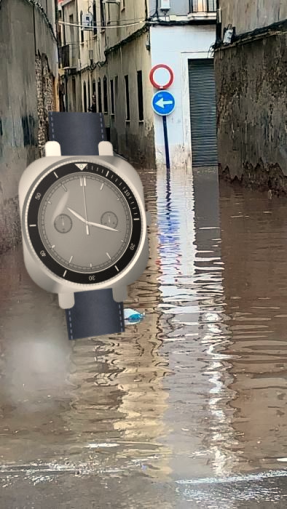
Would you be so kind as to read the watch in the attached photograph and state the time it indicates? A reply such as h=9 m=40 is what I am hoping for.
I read h=10 m=18
